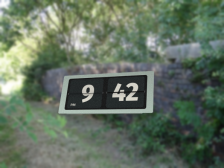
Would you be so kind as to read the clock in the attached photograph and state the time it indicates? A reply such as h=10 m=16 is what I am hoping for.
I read h=9 m=42
